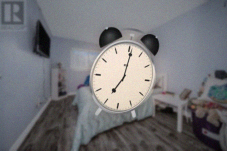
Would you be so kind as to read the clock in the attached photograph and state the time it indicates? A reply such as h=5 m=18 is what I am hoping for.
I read h=7 m=1
